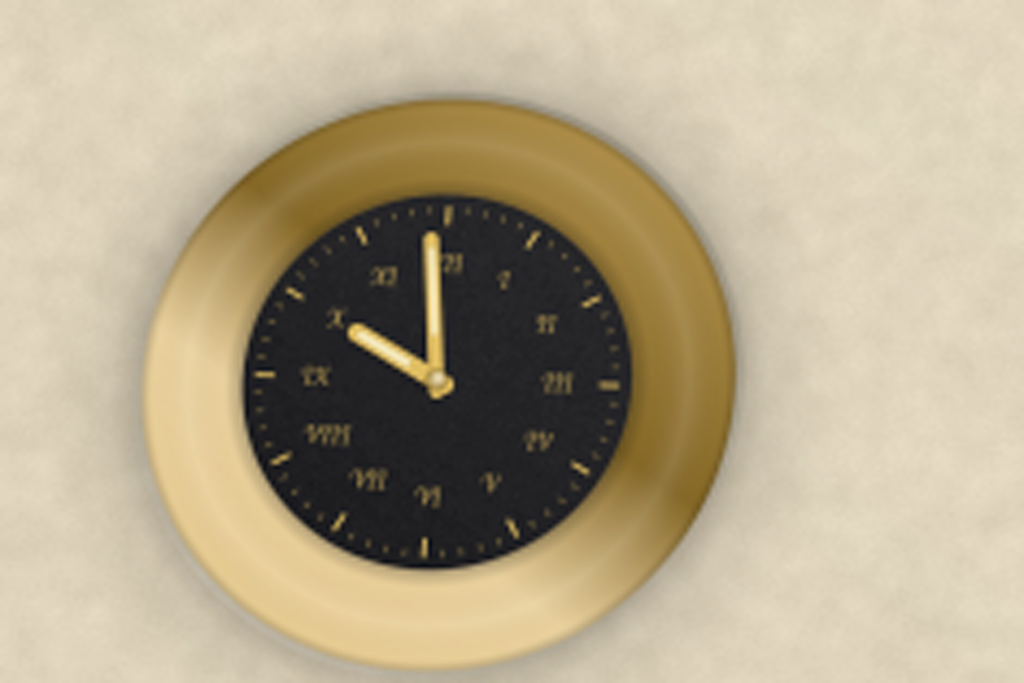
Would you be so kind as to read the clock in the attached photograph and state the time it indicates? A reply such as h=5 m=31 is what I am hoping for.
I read h=9 m=59
